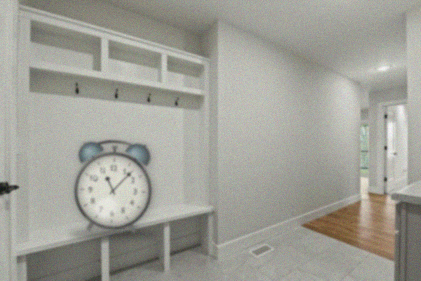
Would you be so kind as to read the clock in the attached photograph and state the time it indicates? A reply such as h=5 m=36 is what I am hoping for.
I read h=11 m=7
